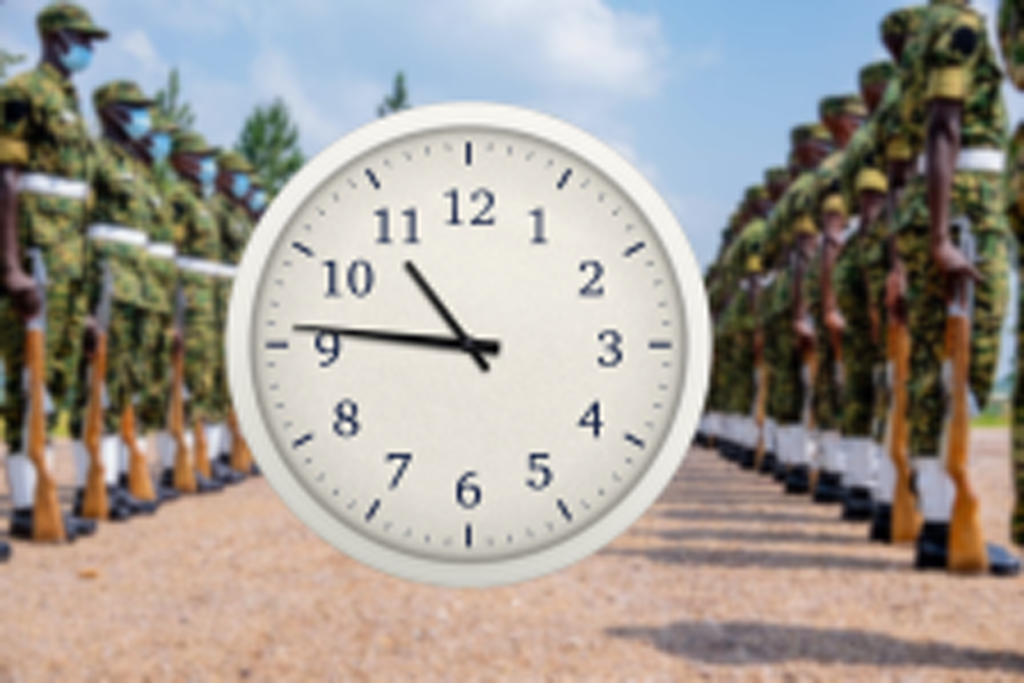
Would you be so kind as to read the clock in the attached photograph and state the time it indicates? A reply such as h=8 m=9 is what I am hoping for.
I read h=10 m=46
